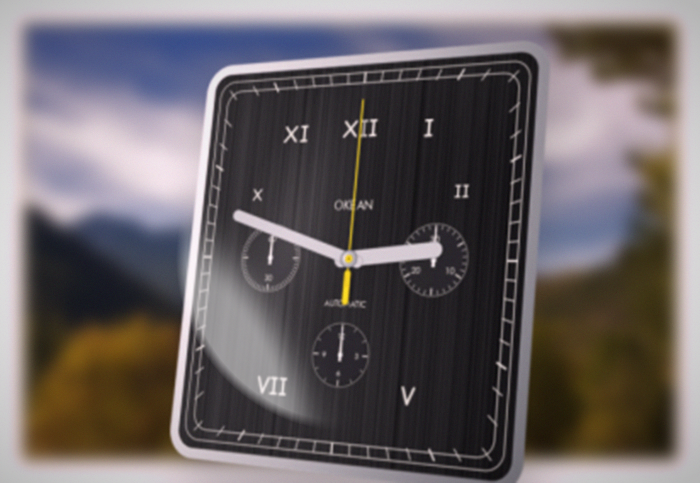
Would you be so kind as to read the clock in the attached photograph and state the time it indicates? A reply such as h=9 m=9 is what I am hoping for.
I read h=2 m=48
